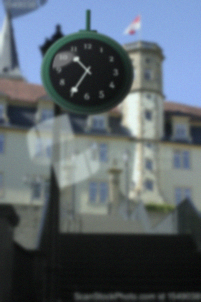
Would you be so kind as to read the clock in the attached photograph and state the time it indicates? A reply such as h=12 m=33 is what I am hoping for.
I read h=10 m=35
